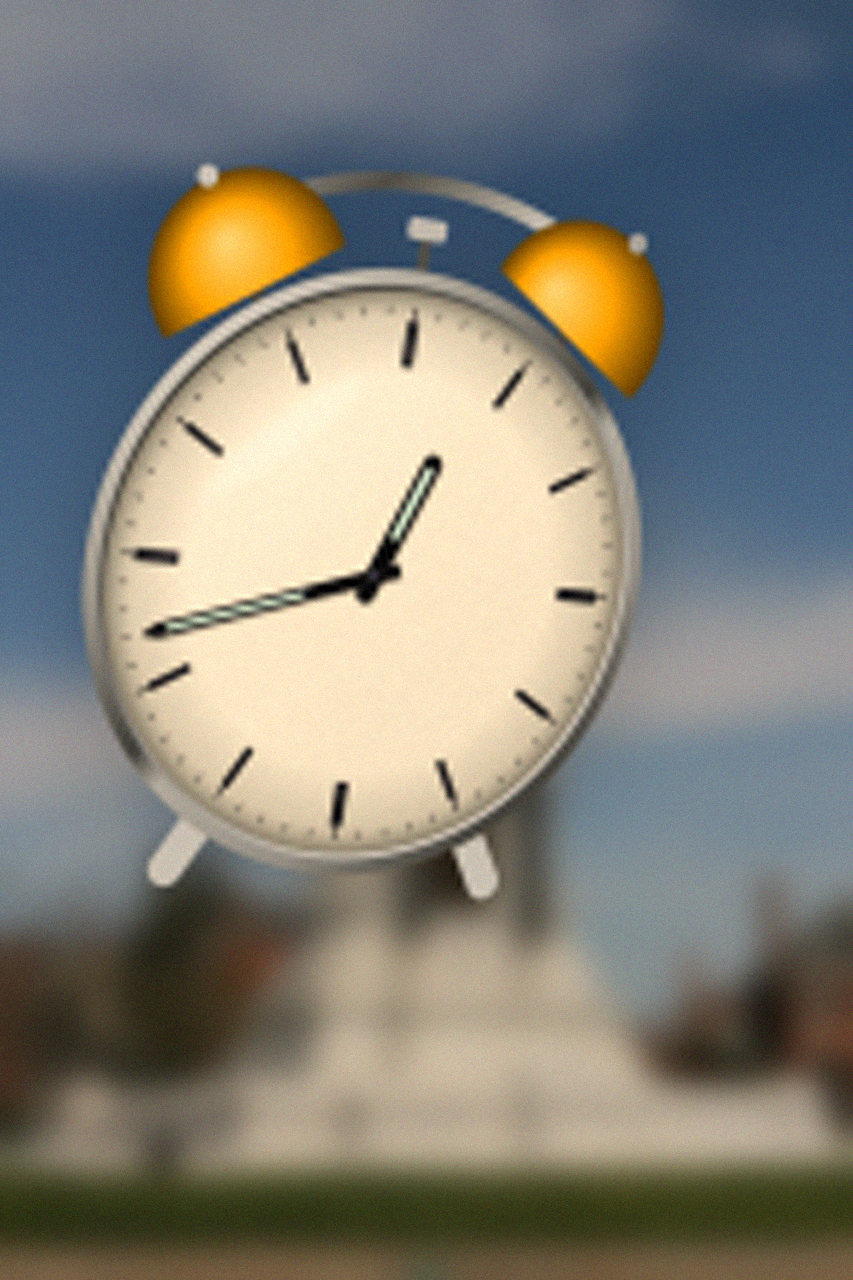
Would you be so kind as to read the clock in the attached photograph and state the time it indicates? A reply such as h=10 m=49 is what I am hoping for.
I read h=12 m=42
